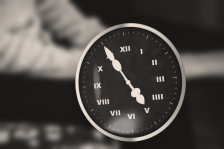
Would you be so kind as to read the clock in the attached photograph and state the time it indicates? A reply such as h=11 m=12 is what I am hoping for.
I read h=4 m=55
